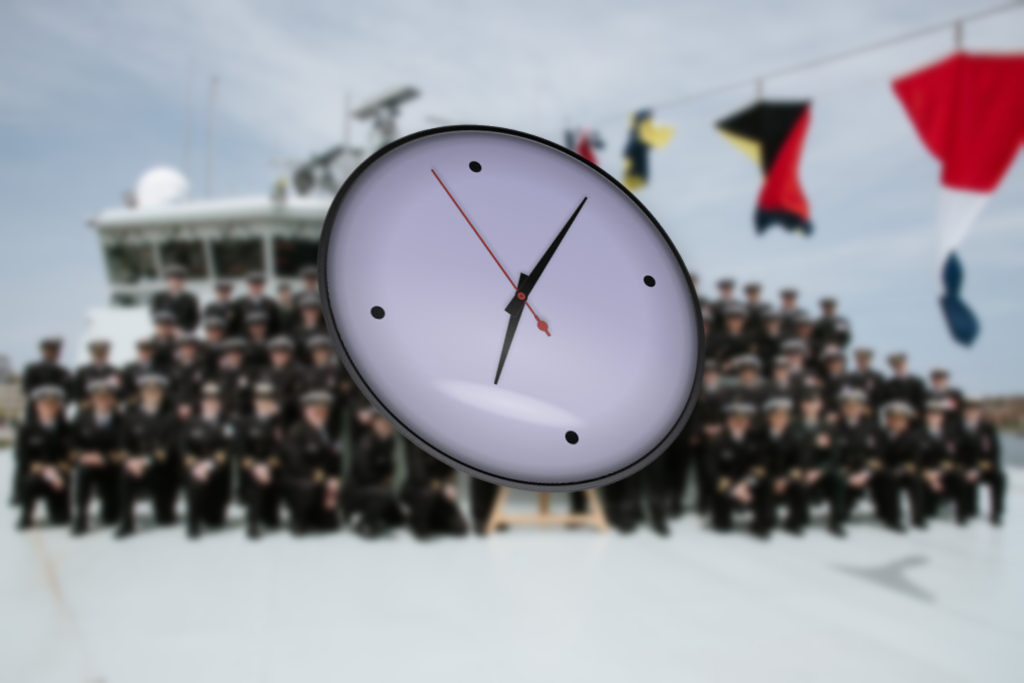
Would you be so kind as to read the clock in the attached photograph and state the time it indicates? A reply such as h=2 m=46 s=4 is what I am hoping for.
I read h=7 m=7 s=57
